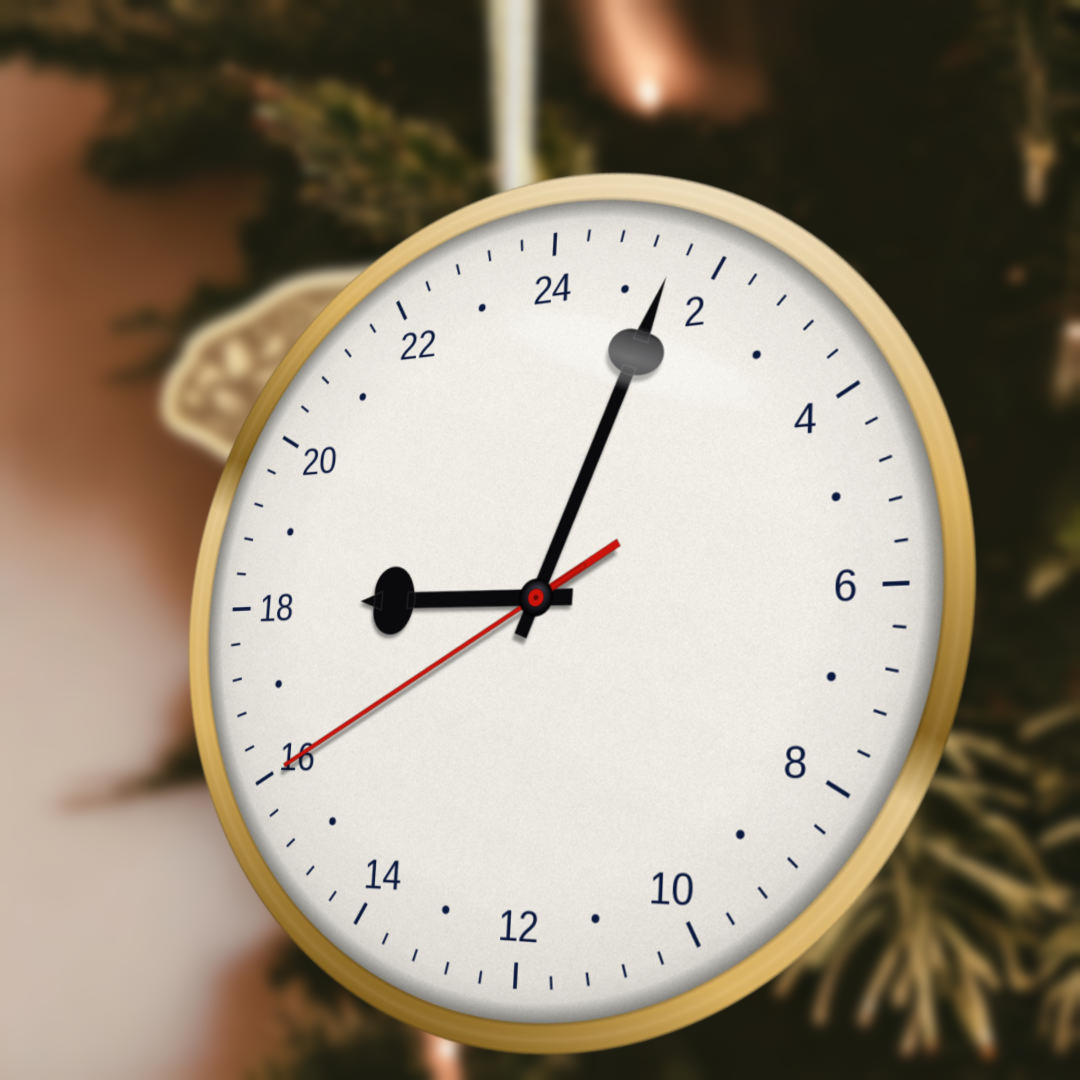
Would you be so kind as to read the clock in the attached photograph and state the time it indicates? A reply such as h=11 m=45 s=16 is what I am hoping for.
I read h=18 m=3 s=40
